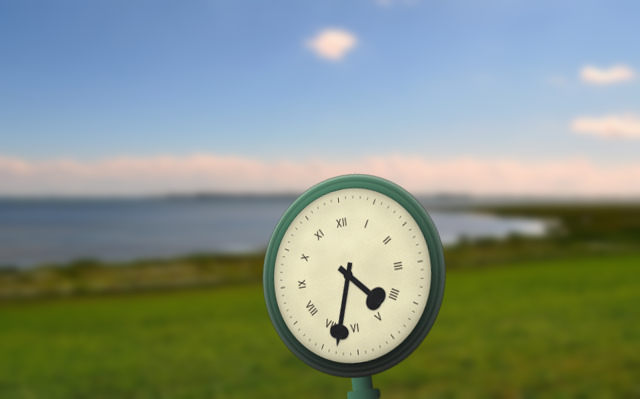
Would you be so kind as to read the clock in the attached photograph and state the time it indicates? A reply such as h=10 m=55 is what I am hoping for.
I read h=4 m=33
